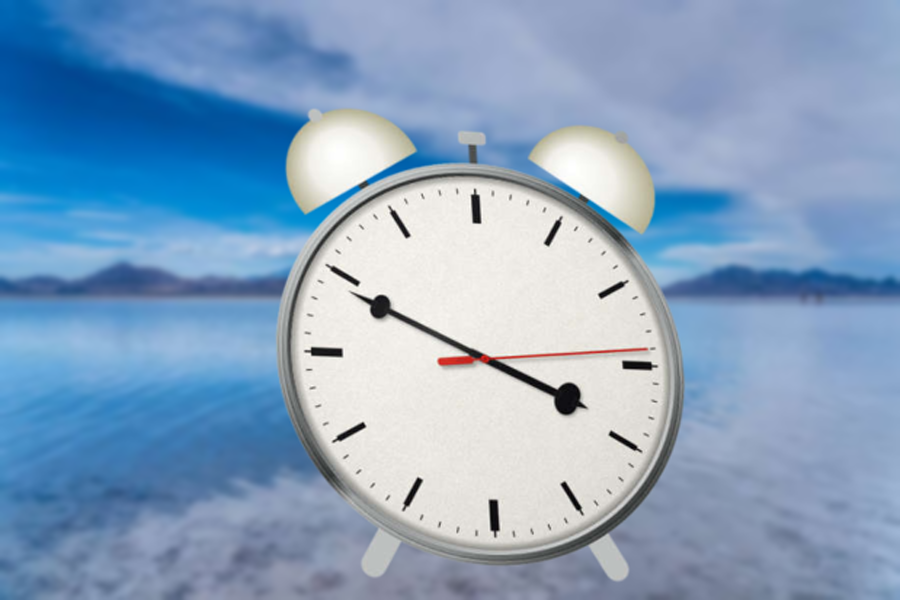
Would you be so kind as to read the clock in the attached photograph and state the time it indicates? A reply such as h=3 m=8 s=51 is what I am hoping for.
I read h=3 m=49 s=14
